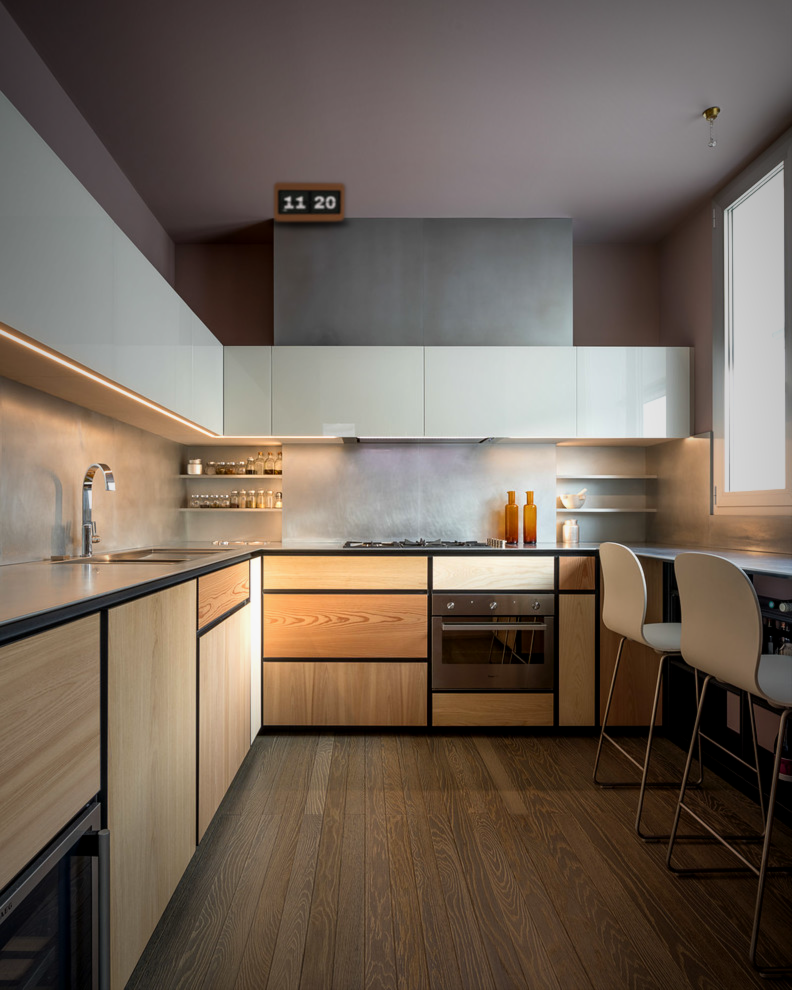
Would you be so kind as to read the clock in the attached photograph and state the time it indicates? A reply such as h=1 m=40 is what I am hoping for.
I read h=11 m=20
